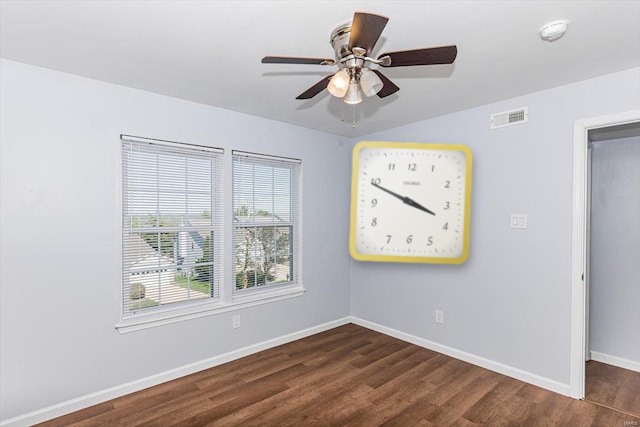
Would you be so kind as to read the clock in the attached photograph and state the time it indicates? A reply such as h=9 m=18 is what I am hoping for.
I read h=3 m=49
